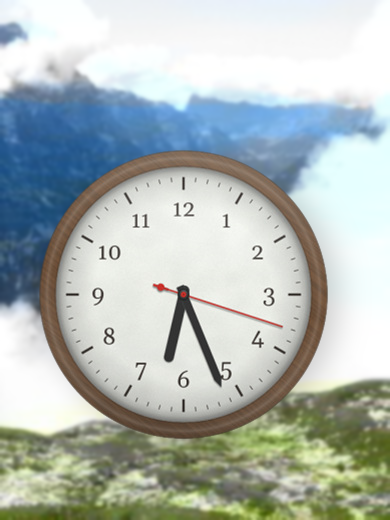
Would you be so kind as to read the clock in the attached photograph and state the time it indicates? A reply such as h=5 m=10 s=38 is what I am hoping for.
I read h=6 m=26 s=18
